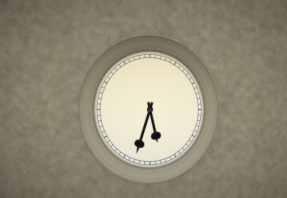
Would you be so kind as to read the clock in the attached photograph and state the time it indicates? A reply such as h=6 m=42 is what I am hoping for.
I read h=5 m=33
